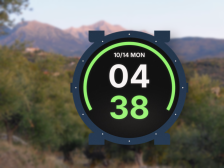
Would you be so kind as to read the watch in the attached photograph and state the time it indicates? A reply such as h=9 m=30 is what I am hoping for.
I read h=4 m=38
